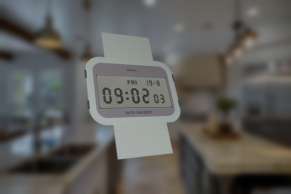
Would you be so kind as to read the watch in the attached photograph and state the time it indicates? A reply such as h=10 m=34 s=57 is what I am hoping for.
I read h=9 m=2 s=3
